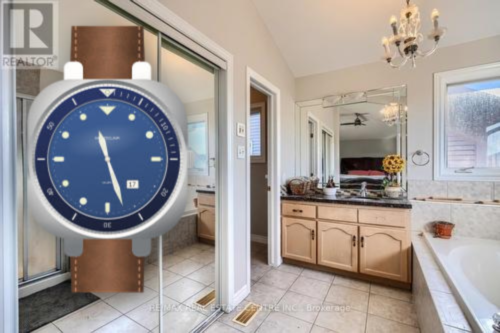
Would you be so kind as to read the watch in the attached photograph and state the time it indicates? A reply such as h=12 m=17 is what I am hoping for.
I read h=11 m=27
